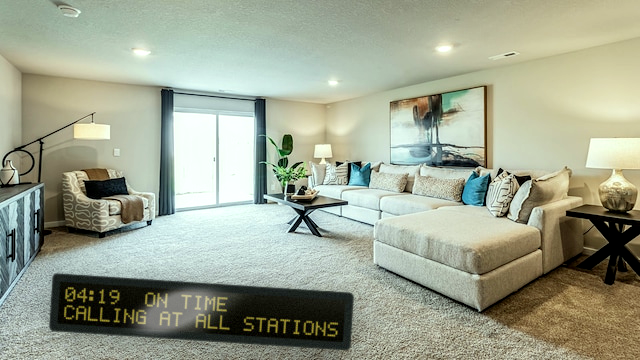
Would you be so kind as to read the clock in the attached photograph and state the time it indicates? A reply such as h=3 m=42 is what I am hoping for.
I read h=4 m=19
